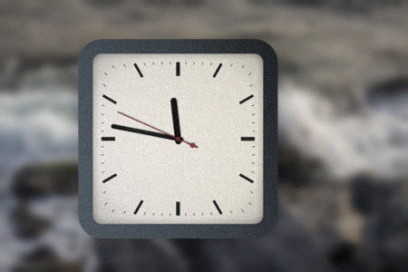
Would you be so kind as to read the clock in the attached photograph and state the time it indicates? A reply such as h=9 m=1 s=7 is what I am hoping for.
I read h=11 m=46 s=49
